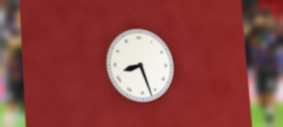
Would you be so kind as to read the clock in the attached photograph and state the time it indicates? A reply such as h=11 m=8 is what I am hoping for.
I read h=8 m=27
